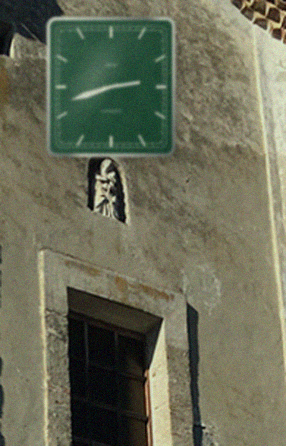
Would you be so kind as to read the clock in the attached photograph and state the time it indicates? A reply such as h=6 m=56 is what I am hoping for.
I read h=2 m=42
